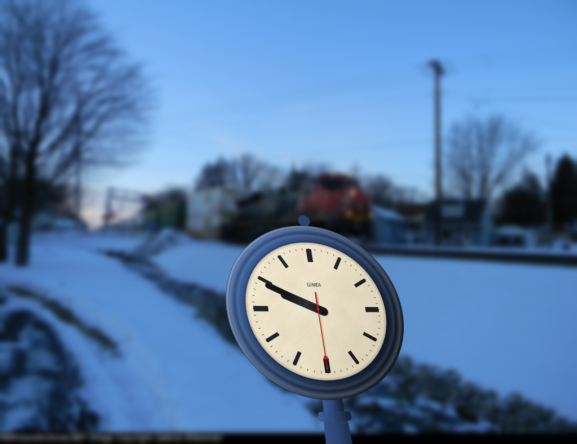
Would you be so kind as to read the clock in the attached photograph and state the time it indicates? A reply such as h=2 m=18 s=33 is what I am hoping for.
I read h=9 m=49 s=30
